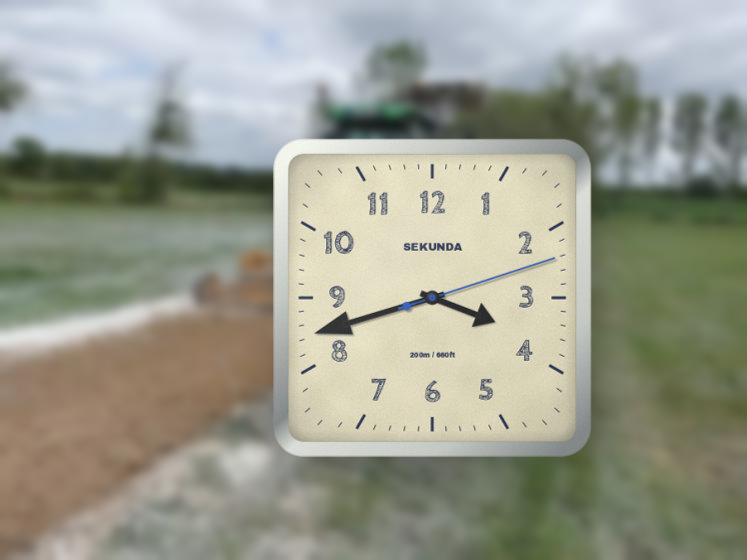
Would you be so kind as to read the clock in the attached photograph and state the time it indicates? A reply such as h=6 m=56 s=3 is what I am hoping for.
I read h=3 m=42 s=12
